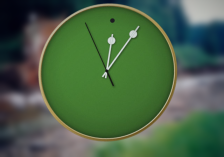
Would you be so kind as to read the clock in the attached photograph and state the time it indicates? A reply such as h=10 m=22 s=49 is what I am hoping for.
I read h=12 m=4 s=55
